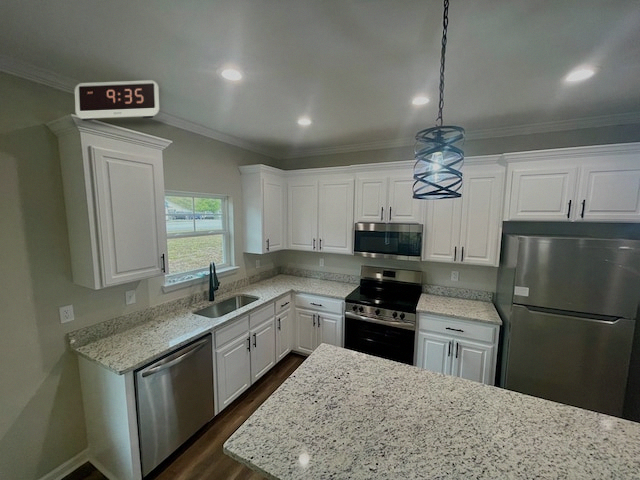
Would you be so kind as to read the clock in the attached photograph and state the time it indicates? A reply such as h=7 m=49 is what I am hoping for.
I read h=9 m=35
